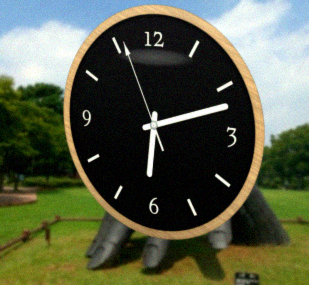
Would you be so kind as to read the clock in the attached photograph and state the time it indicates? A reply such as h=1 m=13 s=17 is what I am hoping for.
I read h=6 m=11 s=56
